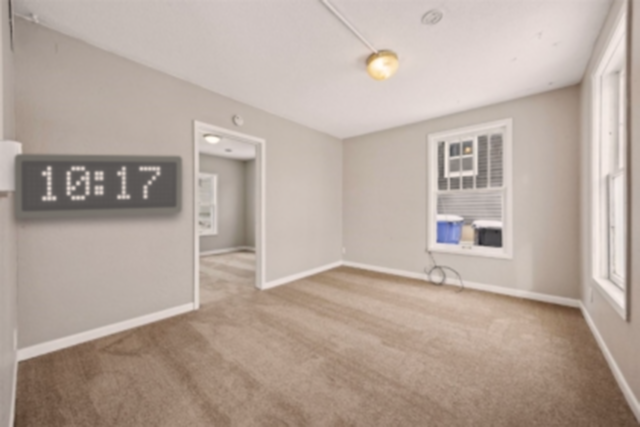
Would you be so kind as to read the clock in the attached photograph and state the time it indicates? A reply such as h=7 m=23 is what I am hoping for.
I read h=10 m=17
